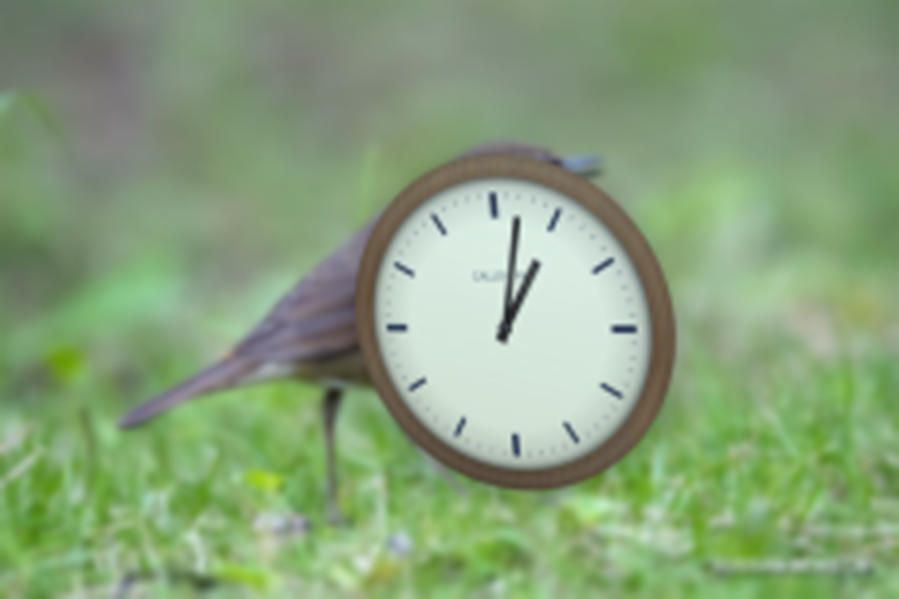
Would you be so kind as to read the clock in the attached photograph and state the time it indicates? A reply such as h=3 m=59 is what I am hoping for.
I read h=1 m=2
